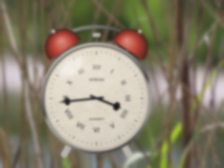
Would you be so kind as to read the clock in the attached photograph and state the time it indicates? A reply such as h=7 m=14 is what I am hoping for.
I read h=3 m=44
